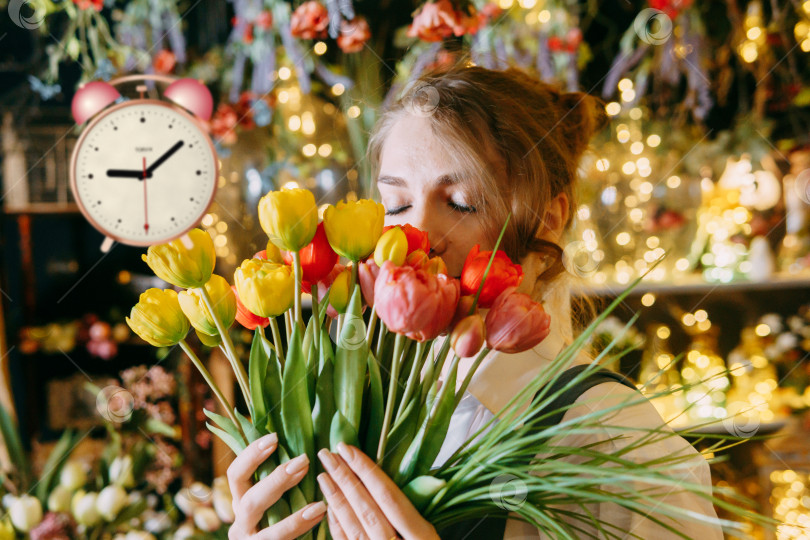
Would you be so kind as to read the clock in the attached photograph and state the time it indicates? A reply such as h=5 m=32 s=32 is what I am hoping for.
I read h=9 m=8 s=30
